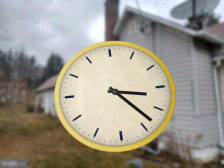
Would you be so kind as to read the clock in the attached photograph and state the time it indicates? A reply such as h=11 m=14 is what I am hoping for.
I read h=3 m=23
